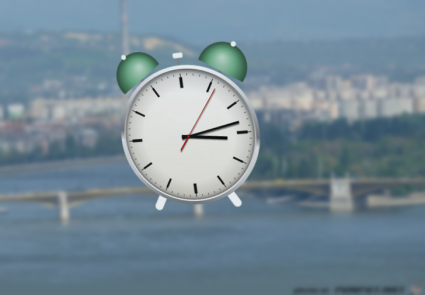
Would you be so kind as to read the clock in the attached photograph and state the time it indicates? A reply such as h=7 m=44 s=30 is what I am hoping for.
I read h=3 m=13 s=6
